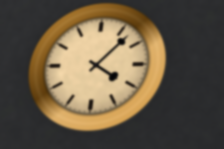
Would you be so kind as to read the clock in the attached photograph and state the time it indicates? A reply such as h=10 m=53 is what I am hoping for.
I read h=4 m=7
